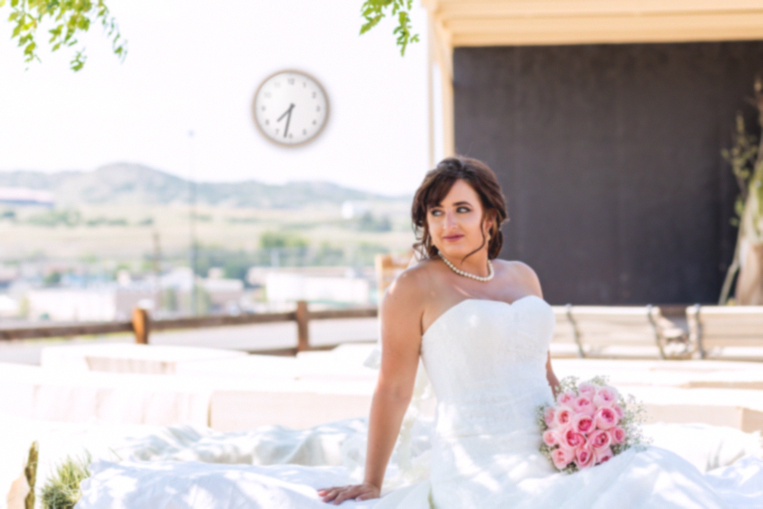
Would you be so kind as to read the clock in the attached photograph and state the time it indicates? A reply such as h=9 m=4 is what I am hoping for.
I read h=7 m=32
